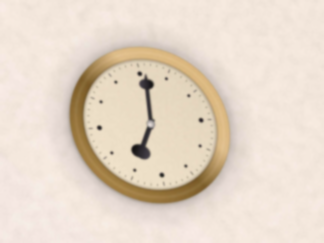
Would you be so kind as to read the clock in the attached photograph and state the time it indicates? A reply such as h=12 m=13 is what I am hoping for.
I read h=7 m=1
